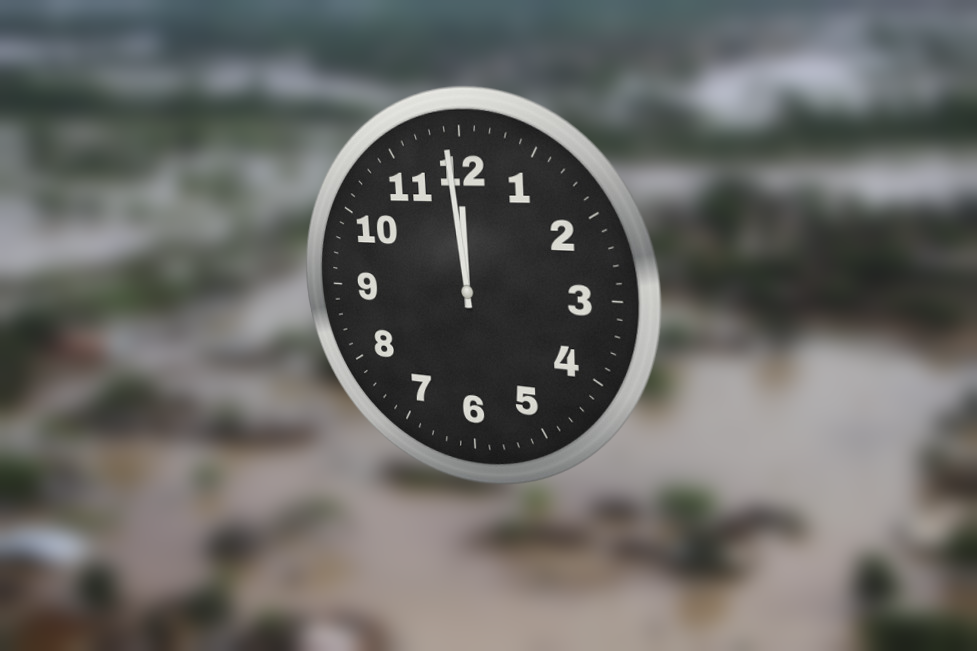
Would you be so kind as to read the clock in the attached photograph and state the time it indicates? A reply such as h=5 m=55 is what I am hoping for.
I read h=11 m=59
